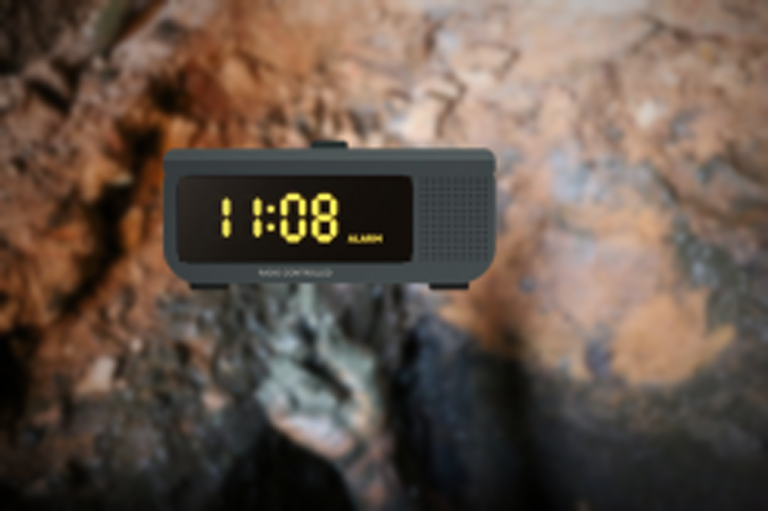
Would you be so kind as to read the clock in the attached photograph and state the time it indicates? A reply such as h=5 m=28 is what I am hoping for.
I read h=11 m=8
